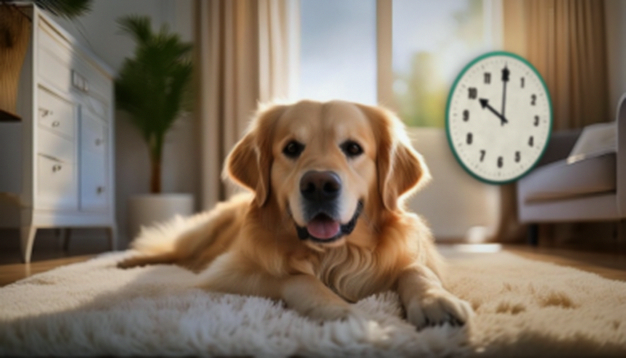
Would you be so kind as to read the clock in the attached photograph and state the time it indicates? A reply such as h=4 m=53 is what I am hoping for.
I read h=10 m=0
